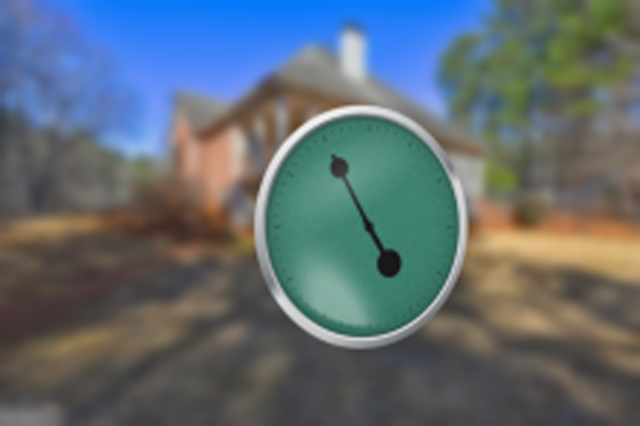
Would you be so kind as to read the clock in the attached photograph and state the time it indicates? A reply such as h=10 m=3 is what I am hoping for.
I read h=4 m=55
